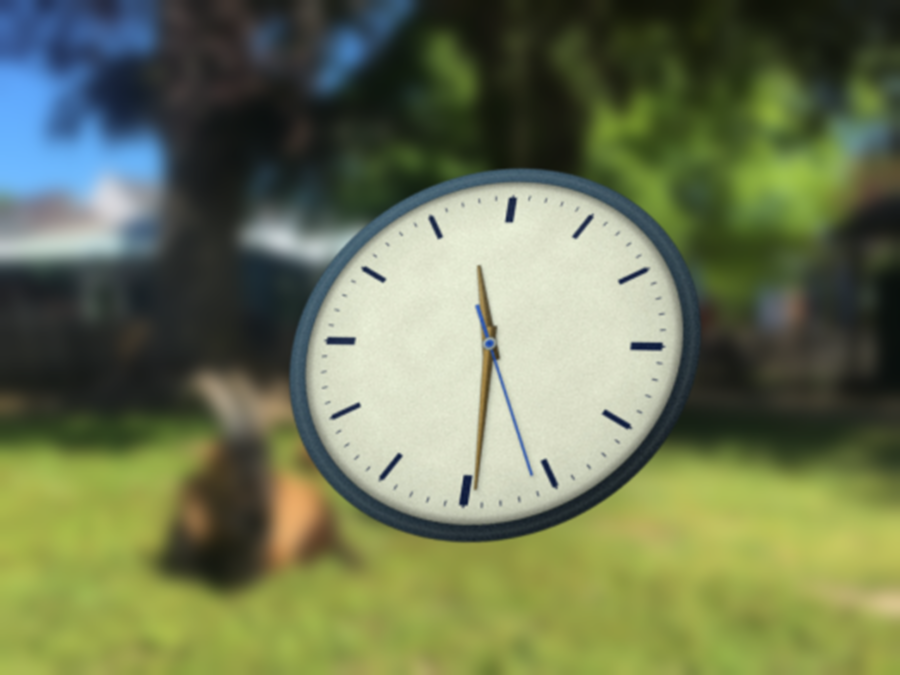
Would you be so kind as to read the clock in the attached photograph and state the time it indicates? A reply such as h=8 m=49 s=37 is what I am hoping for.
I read h=11 m=29 s=26
